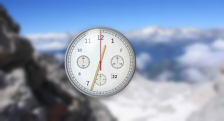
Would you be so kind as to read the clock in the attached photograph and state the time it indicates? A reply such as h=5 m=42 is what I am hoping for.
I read h=12 m=33
